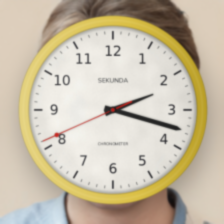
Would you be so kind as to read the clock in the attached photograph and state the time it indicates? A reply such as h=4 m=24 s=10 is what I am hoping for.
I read h=2 m=17 s=41
